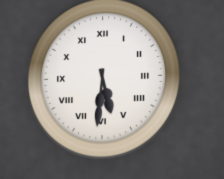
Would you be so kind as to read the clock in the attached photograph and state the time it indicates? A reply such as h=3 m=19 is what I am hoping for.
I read h=5 m=31
